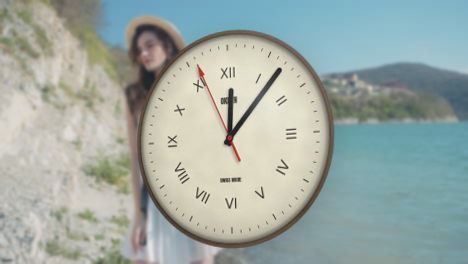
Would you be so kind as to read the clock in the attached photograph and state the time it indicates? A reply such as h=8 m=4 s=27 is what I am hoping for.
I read h=12 m=6 s=56
